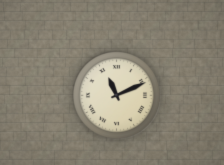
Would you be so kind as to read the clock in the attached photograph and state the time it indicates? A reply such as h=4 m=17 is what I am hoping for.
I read h=11 m=11
